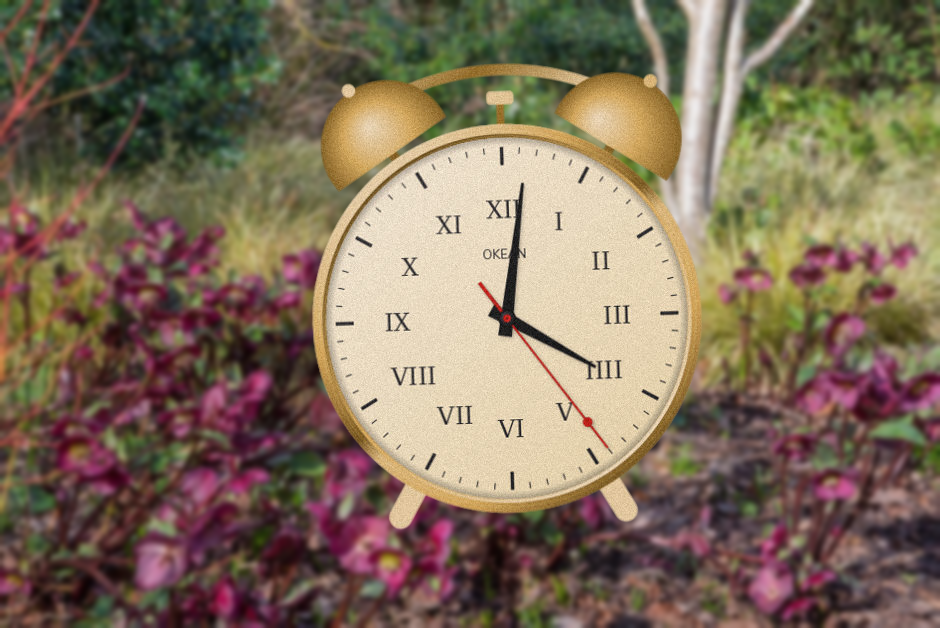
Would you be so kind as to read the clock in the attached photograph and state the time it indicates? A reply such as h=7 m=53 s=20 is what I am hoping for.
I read h=4 m=1 s=24
